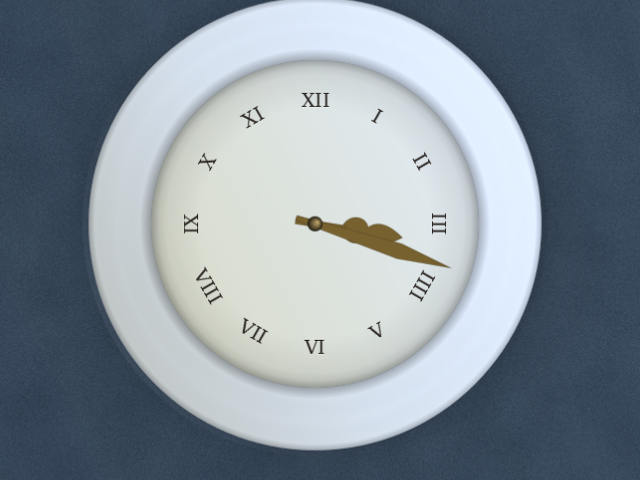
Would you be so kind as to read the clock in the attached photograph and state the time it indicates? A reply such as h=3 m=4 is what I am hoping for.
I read h=3 m=18
